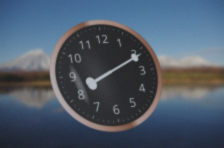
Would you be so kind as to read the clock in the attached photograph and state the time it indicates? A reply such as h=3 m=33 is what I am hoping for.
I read h=8 m=11
